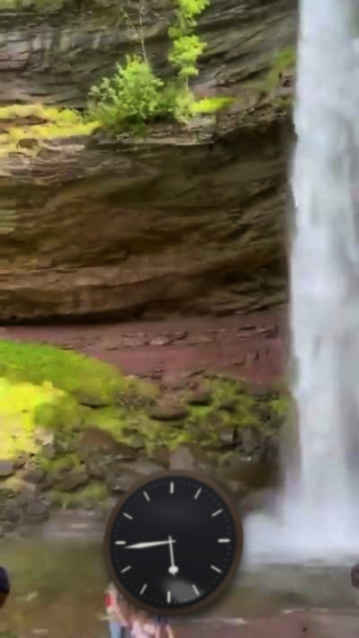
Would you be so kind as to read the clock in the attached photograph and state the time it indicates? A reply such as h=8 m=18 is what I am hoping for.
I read h=5 m=44
